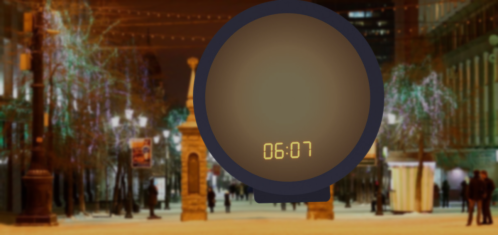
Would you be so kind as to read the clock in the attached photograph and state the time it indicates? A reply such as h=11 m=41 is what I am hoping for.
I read h=6 m=7
